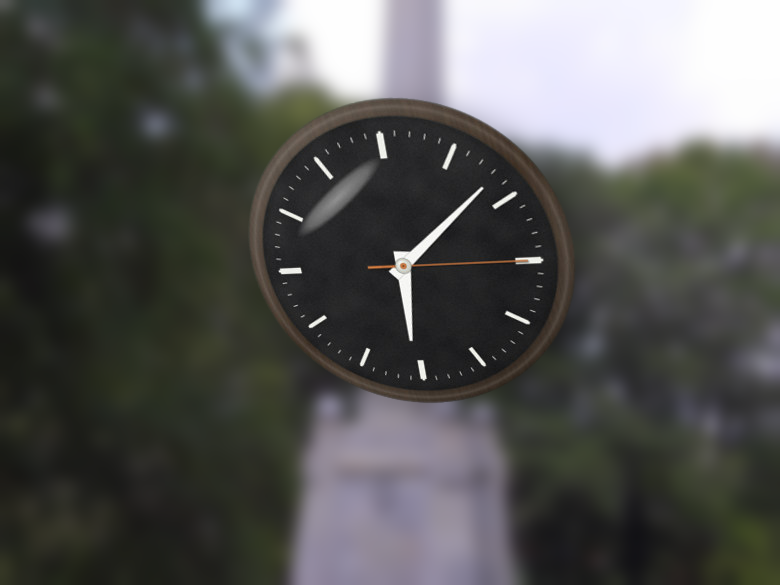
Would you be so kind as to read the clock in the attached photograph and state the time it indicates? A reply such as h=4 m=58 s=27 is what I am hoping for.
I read h=6 m=8 s=15
